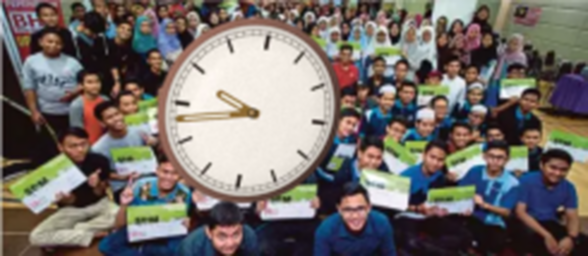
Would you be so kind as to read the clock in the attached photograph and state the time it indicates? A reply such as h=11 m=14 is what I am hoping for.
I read h=9 m=43
